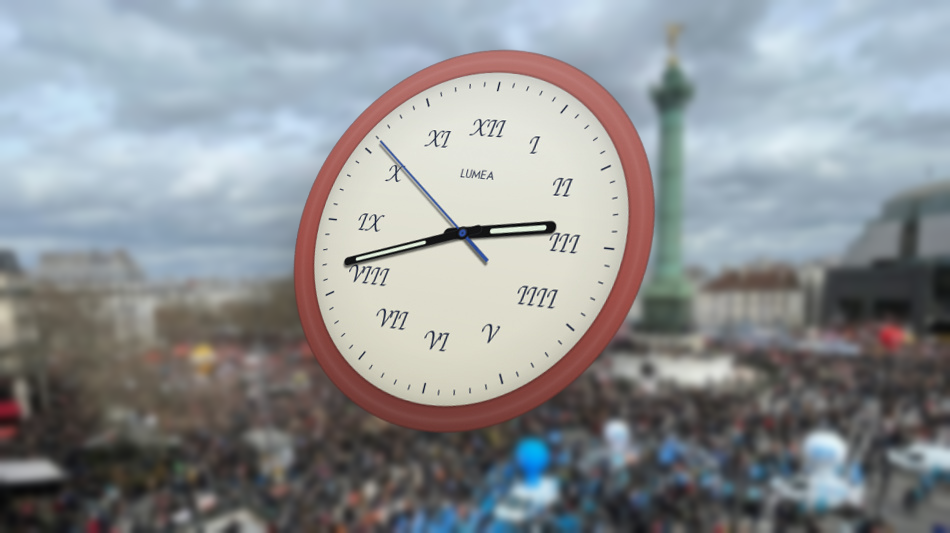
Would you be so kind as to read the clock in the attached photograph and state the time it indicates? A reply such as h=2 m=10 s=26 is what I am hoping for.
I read h=2 m=41 s=51
